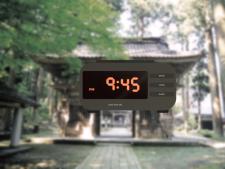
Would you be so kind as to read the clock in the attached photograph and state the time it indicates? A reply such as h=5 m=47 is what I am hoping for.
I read h=9 m=45
